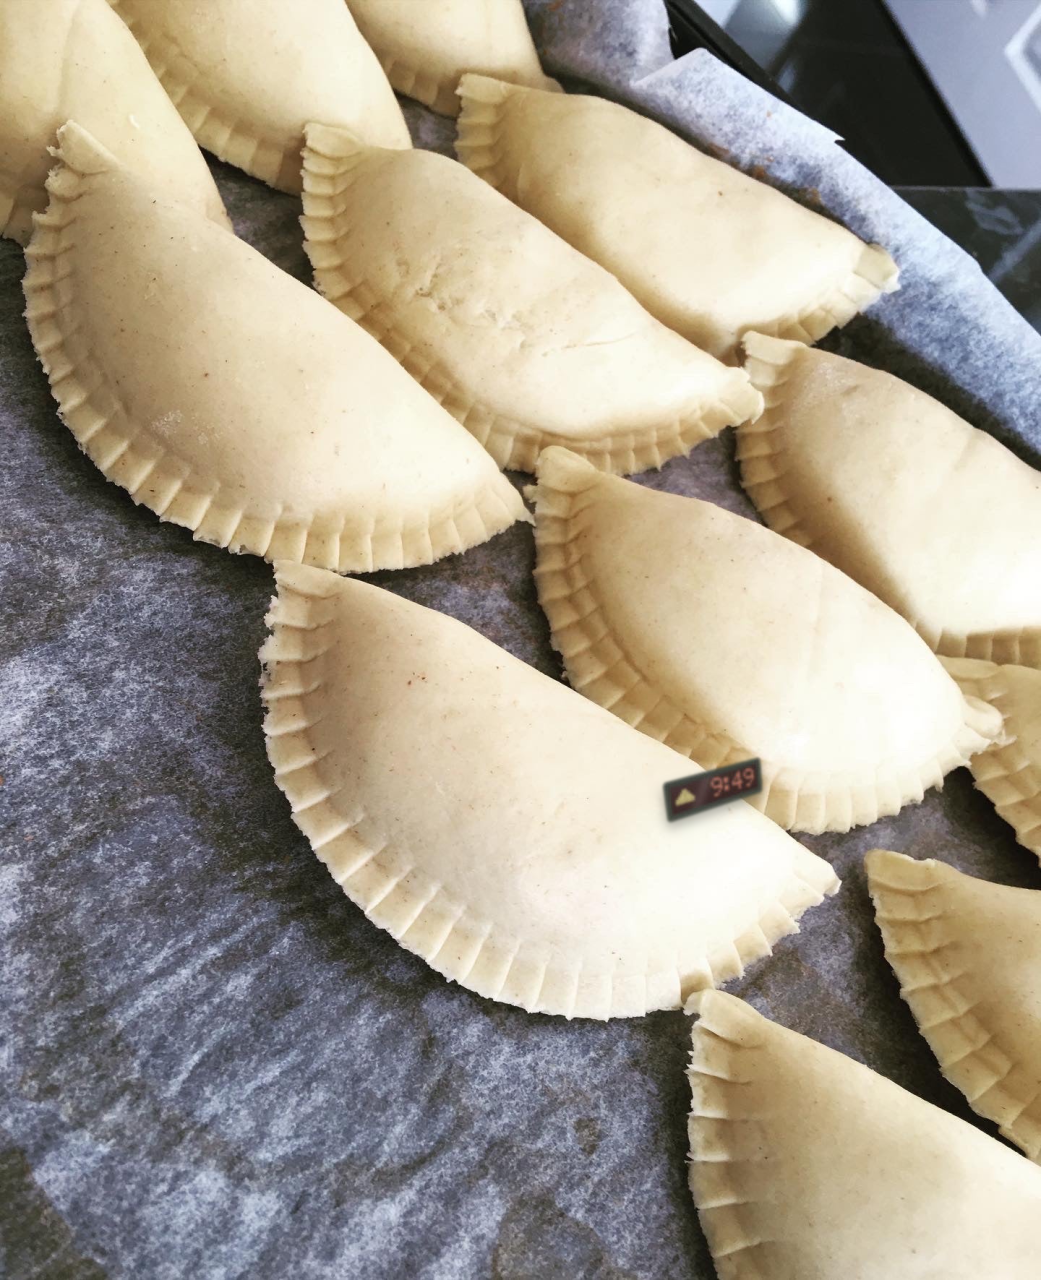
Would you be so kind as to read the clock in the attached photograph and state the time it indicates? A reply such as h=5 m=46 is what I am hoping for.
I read h=9 m=49
